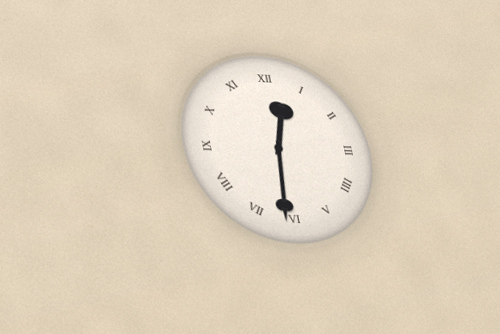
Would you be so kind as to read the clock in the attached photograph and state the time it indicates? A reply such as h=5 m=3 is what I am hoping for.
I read h=12 m=31
